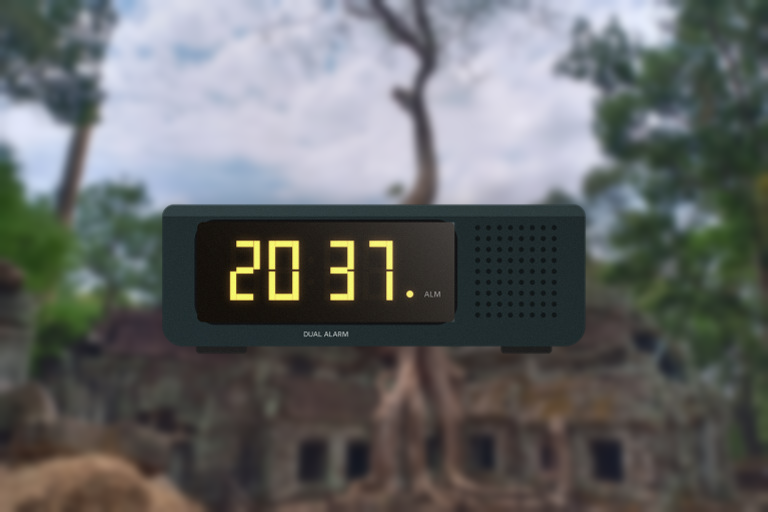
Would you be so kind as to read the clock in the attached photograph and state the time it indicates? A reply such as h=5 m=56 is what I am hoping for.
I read h=20 m=37
